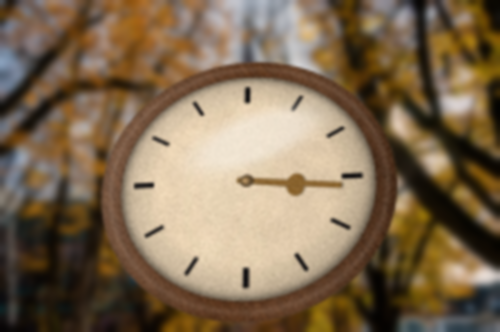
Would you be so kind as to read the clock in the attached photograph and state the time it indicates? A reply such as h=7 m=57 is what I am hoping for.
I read h=3 m=16
